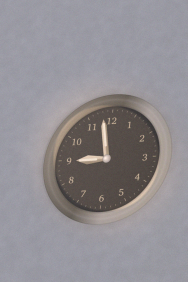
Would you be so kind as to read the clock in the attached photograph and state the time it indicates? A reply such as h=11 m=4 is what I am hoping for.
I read h=8 m=58
